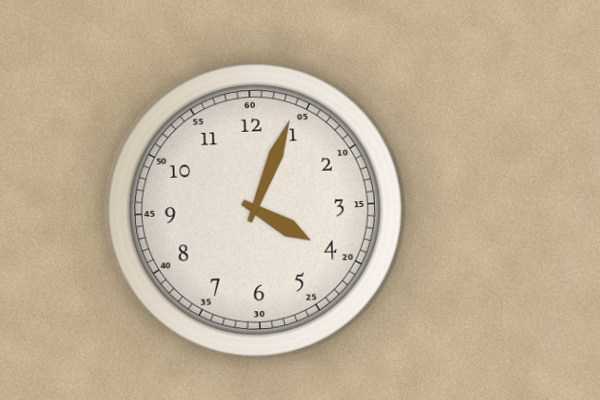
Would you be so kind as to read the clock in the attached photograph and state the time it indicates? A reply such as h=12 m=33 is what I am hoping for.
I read h=4 m=4
